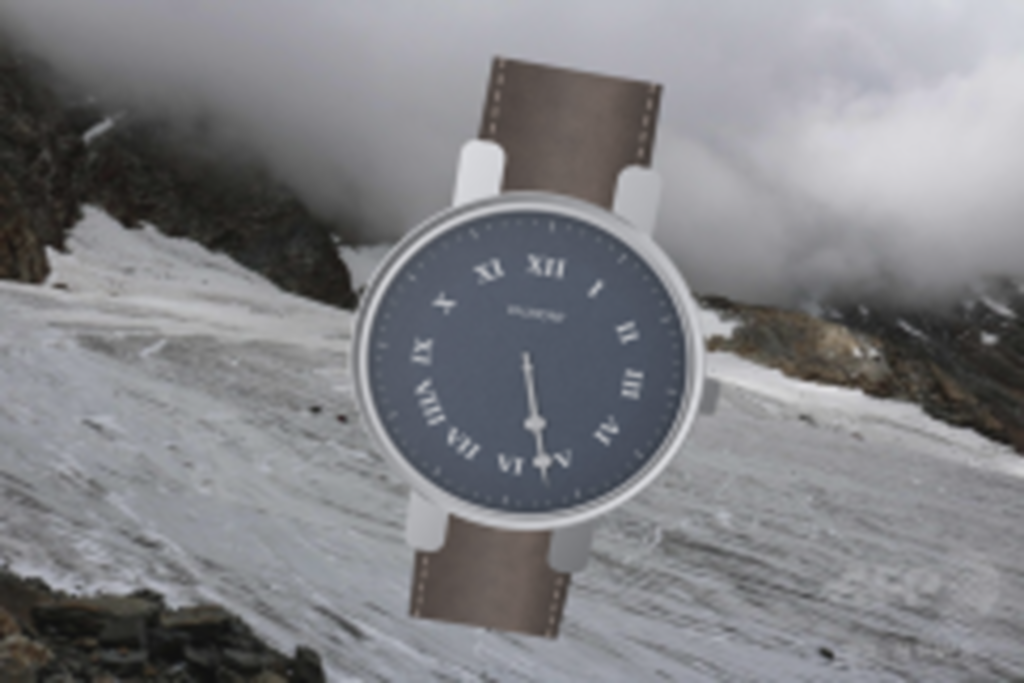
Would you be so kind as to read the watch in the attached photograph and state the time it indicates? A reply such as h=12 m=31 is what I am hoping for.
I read h=5 m=27
